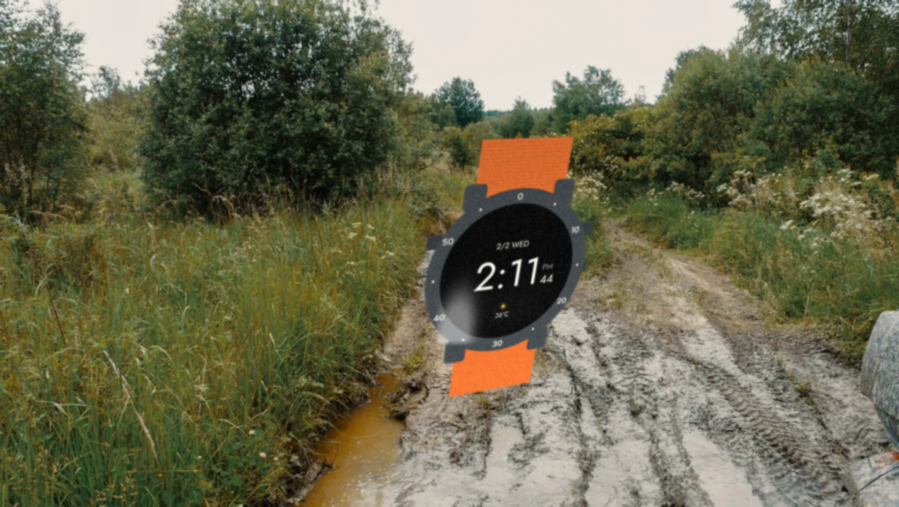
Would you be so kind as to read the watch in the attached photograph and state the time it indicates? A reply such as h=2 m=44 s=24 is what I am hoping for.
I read h=2 m=11 s=44
